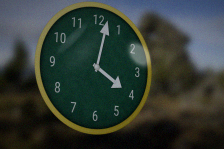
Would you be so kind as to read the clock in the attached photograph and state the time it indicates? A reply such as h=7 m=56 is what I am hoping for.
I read h=4 m=2
